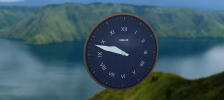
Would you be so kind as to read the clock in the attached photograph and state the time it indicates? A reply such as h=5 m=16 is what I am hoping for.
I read h=9 m=48
